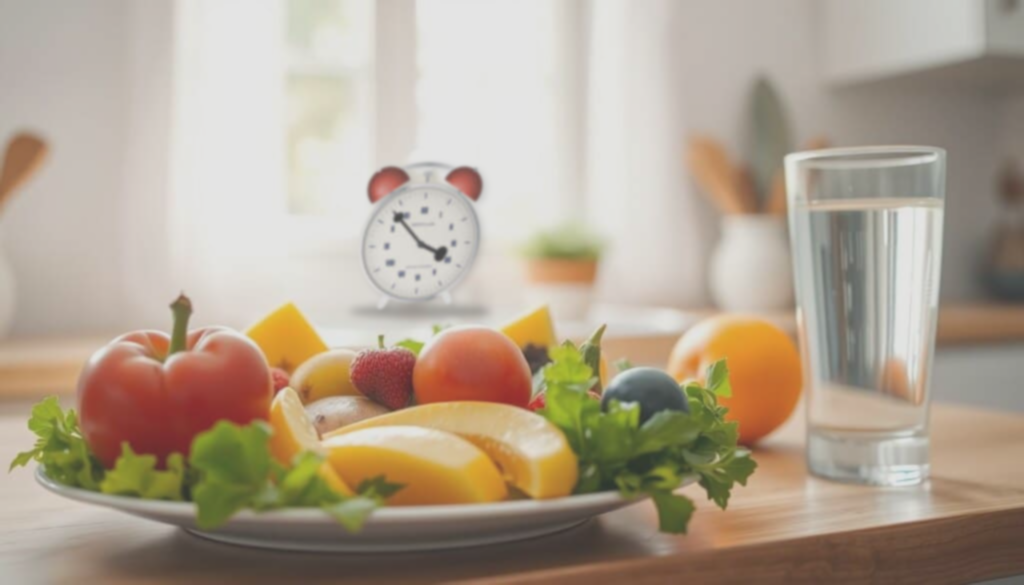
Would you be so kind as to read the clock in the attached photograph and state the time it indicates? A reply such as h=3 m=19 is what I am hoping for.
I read h=3 m=53
